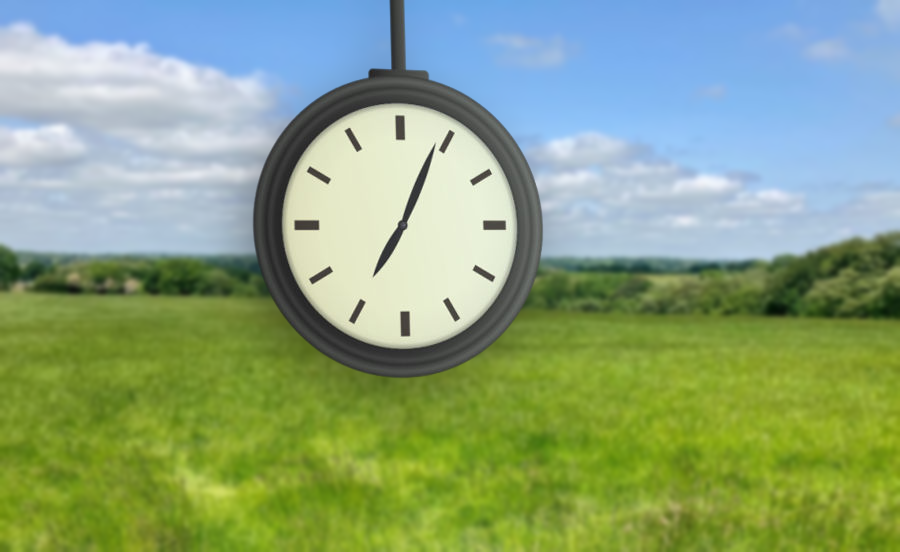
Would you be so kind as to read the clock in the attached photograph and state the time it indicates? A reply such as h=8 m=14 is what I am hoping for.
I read h=7 m=4
